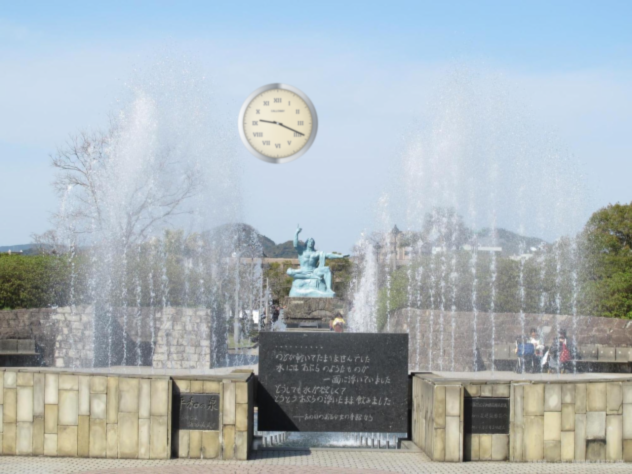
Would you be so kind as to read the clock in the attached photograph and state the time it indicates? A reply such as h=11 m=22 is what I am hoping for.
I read h=9 m=19
